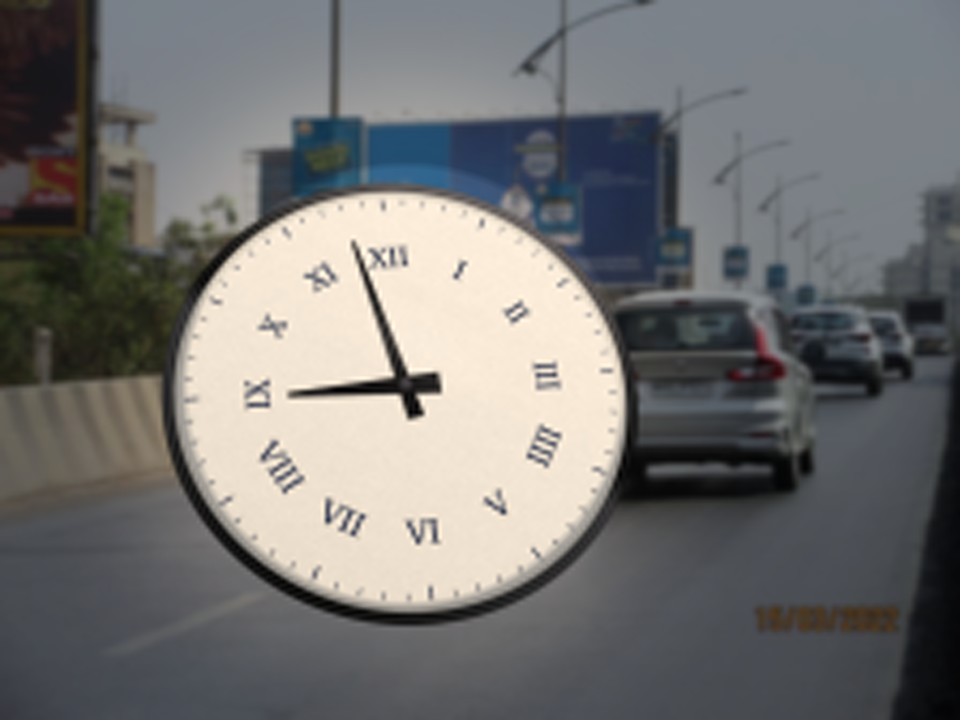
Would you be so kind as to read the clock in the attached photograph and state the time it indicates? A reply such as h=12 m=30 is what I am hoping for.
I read h=8 m=58
